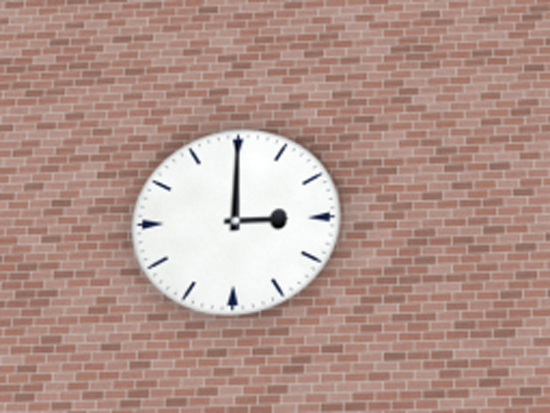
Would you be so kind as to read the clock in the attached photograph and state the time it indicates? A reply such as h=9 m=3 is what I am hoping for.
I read h=3 m=0
